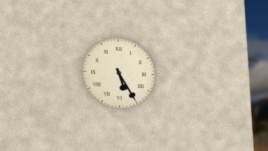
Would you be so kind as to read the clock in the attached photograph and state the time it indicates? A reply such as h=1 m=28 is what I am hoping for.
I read h=5 m=25
